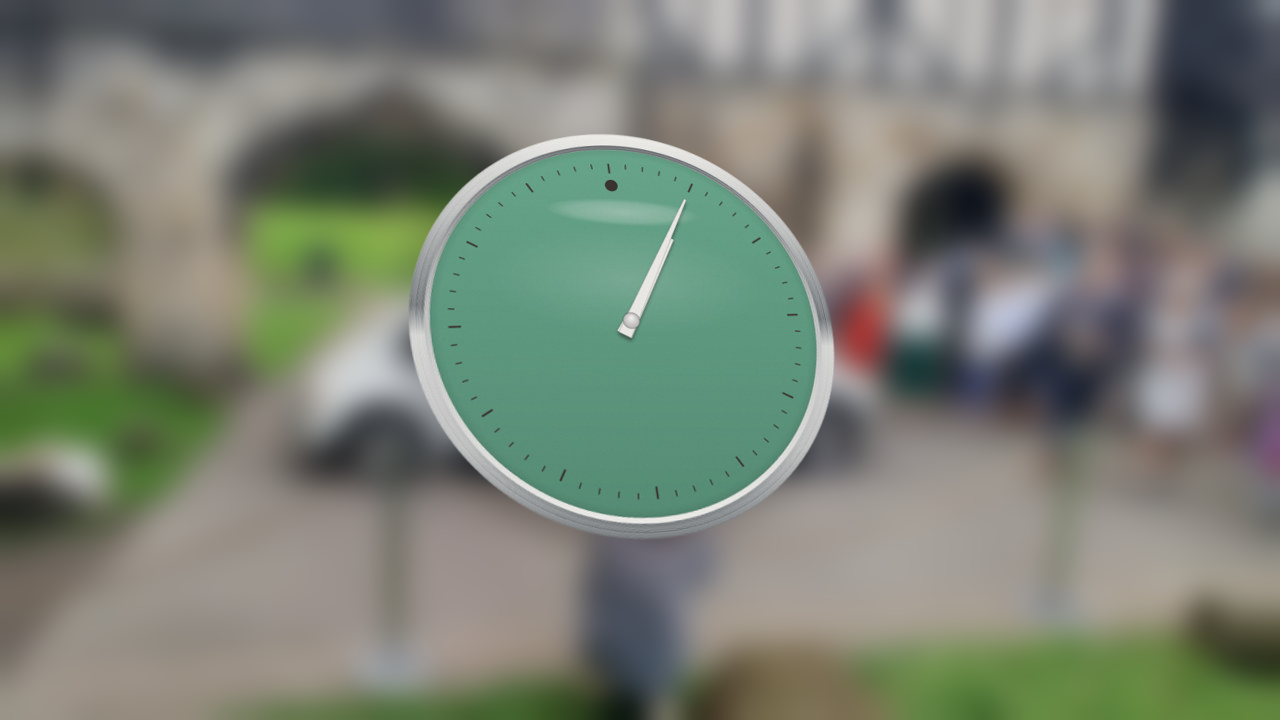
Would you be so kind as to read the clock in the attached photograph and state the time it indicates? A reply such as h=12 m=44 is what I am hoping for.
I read h=1 m=5
